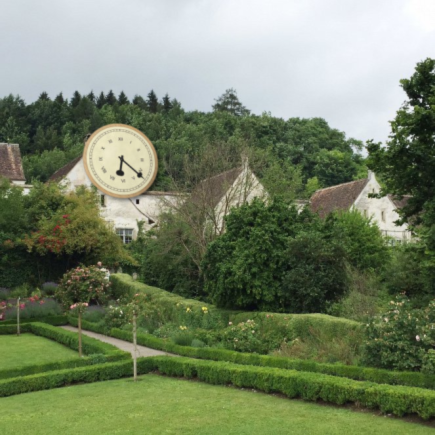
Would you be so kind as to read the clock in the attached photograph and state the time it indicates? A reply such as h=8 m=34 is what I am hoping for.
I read h=6 m=22
